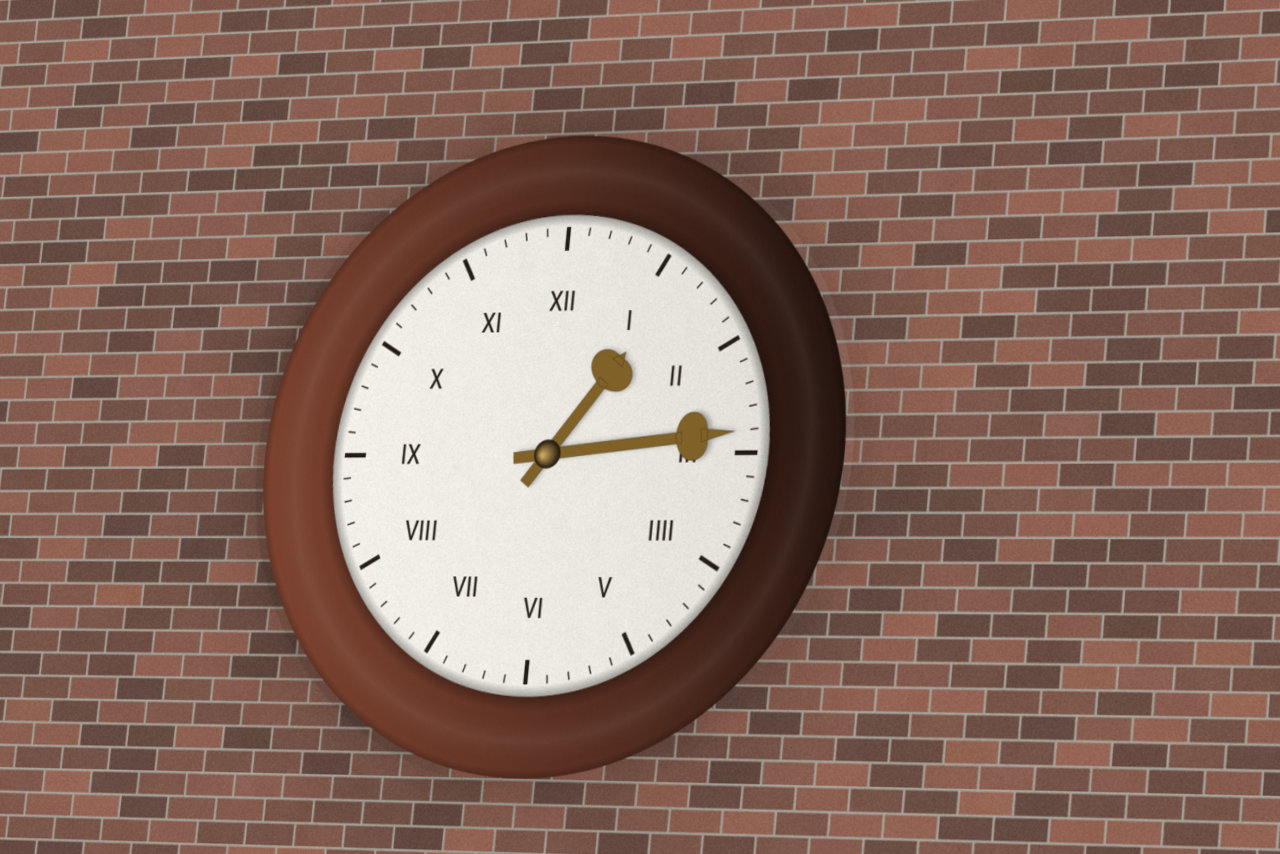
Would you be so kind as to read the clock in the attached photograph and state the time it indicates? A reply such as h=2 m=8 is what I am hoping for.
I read h=1 m=14
